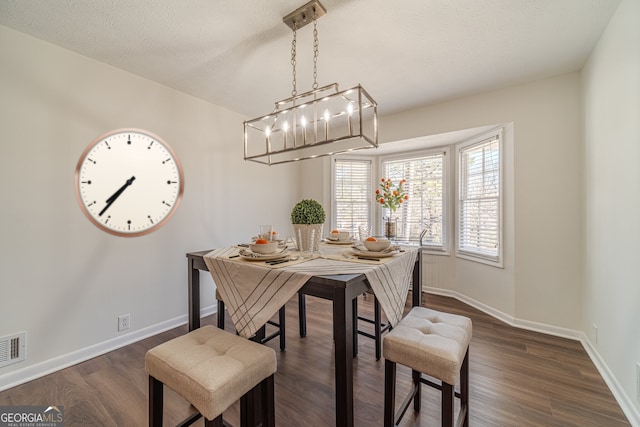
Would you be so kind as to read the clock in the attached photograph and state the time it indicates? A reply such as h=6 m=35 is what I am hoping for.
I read h=7 m=37
